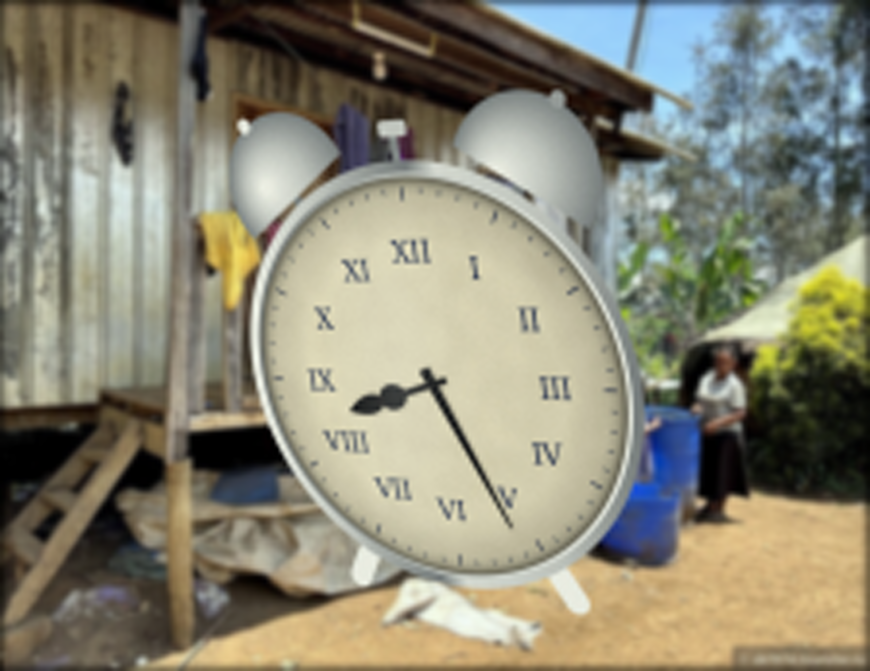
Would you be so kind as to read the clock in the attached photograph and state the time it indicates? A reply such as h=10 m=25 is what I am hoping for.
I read h=8 m=26
